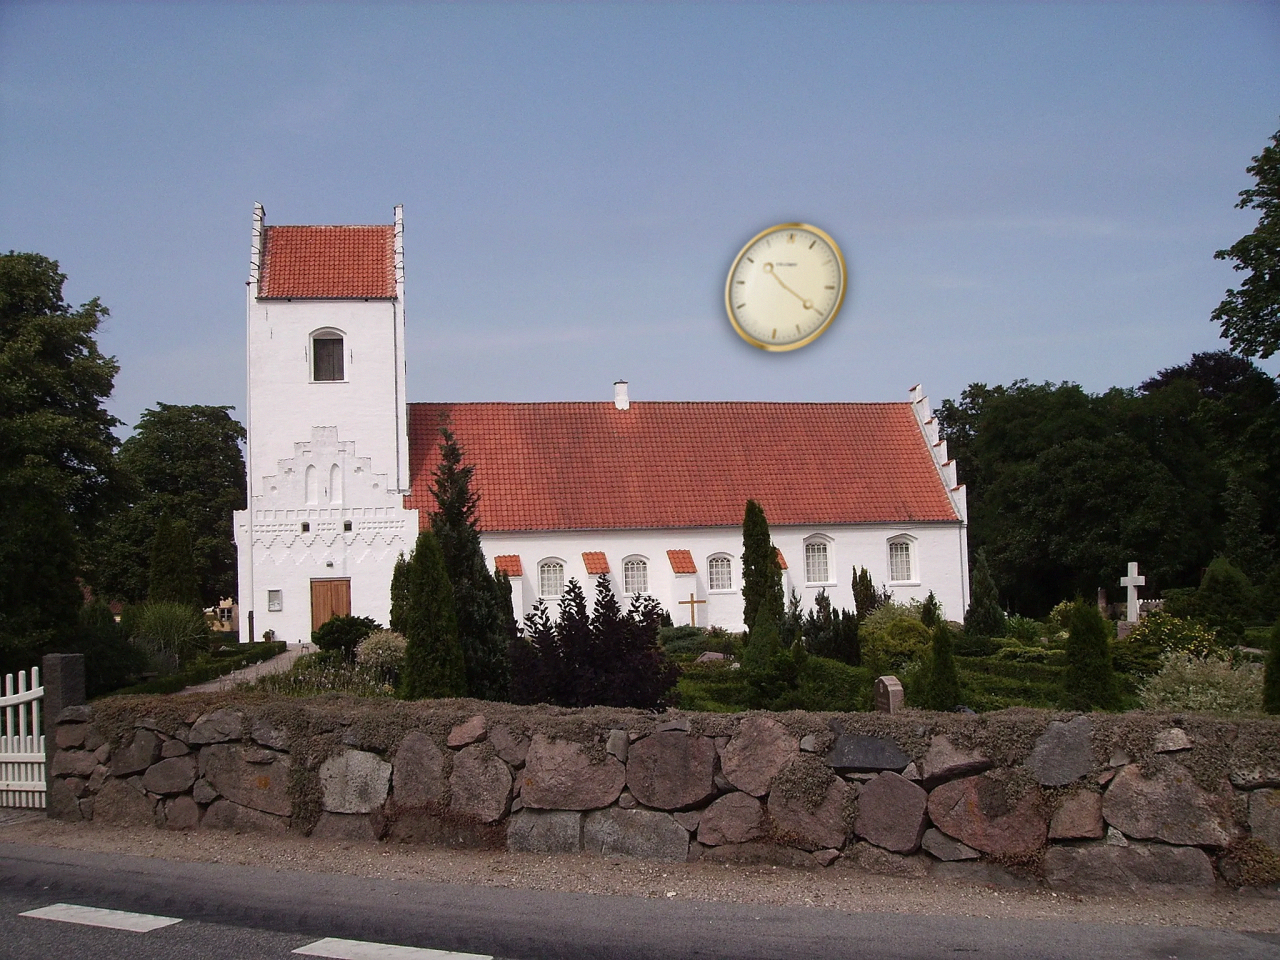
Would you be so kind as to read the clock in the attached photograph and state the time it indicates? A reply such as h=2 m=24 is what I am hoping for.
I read h=10 m=20
